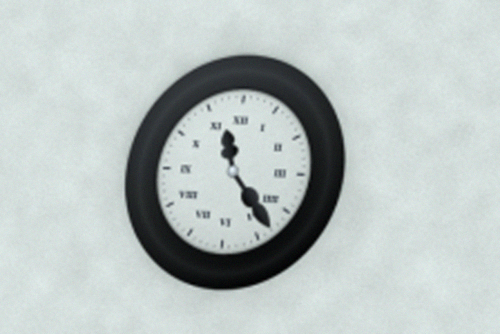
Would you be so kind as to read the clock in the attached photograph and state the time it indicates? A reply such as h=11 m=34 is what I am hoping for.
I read h=11 m=23
